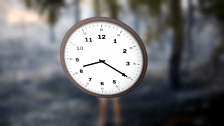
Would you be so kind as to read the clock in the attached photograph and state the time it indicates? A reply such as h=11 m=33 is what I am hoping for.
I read h=8 m=20
